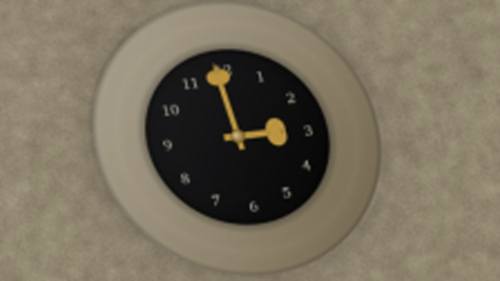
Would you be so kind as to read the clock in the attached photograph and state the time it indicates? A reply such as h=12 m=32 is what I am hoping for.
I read h=2 m=59
